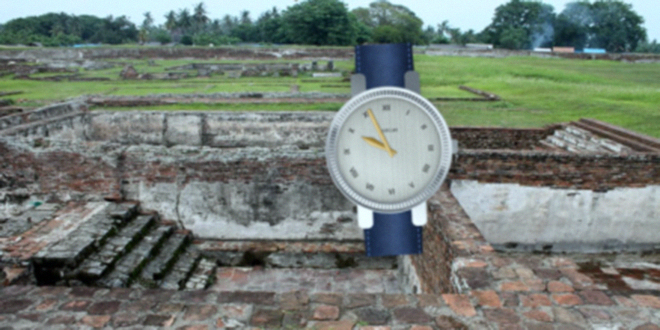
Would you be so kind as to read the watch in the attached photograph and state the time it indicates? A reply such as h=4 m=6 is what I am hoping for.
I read h=9 m=56
